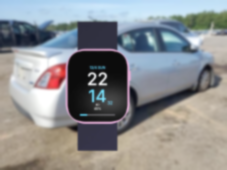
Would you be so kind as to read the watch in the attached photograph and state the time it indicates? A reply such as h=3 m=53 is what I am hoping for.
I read h=22 m=14
